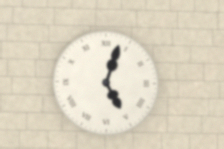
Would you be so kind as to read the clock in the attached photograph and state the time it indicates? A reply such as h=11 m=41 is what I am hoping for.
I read h=5 m=3
